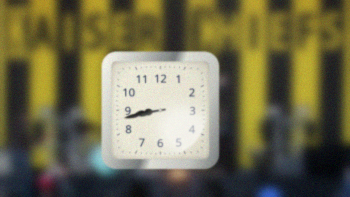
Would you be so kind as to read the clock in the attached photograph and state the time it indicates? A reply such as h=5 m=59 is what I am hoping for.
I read h=8 m=43
